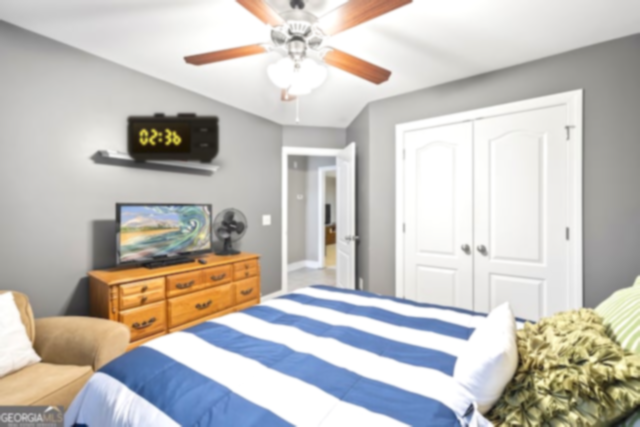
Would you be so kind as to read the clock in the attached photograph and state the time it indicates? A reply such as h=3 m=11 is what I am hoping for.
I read h=2 m=36
